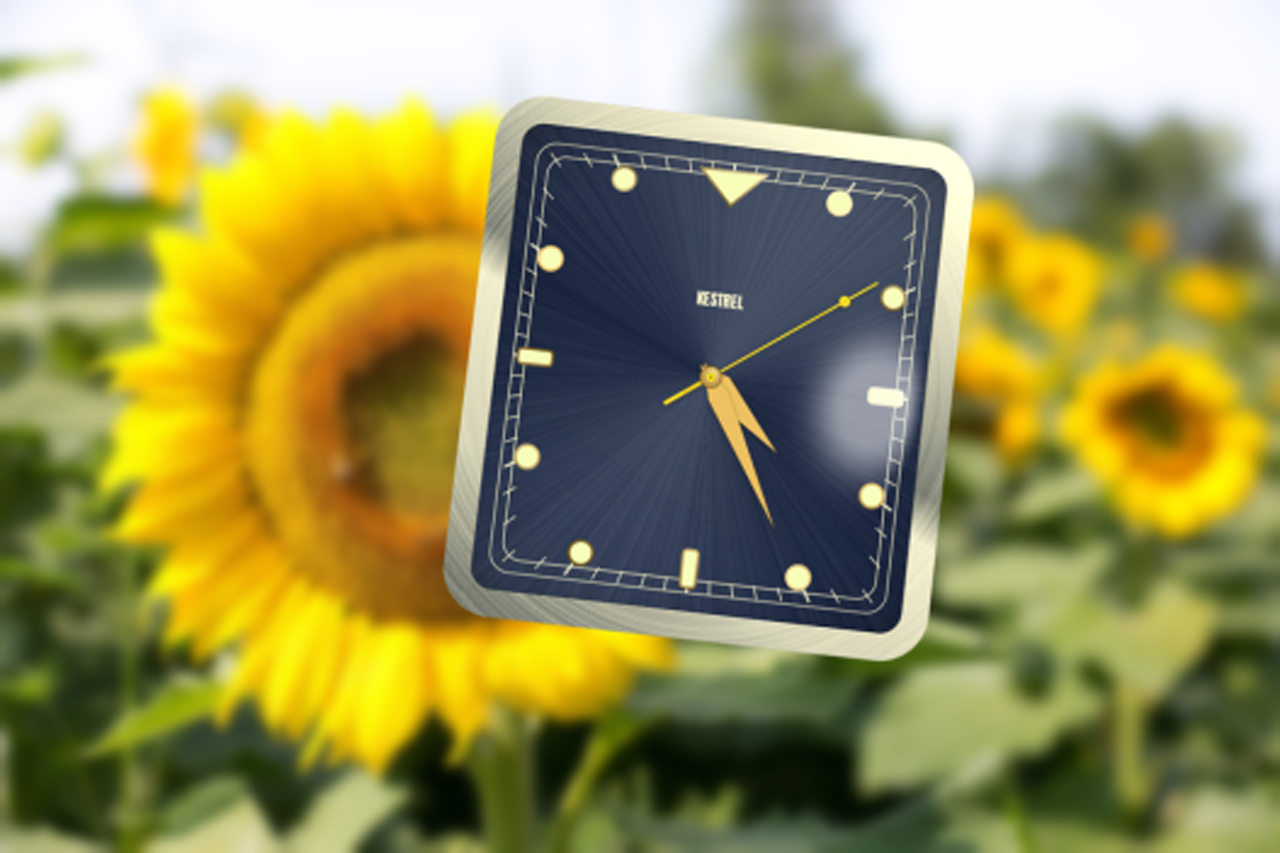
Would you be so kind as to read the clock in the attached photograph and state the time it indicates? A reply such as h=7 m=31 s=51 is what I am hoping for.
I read h=4 m=25 s=9
